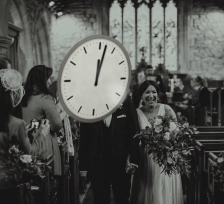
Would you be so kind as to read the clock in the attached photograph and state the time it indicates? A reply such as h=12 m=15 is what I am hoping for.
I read h=12 m=2
